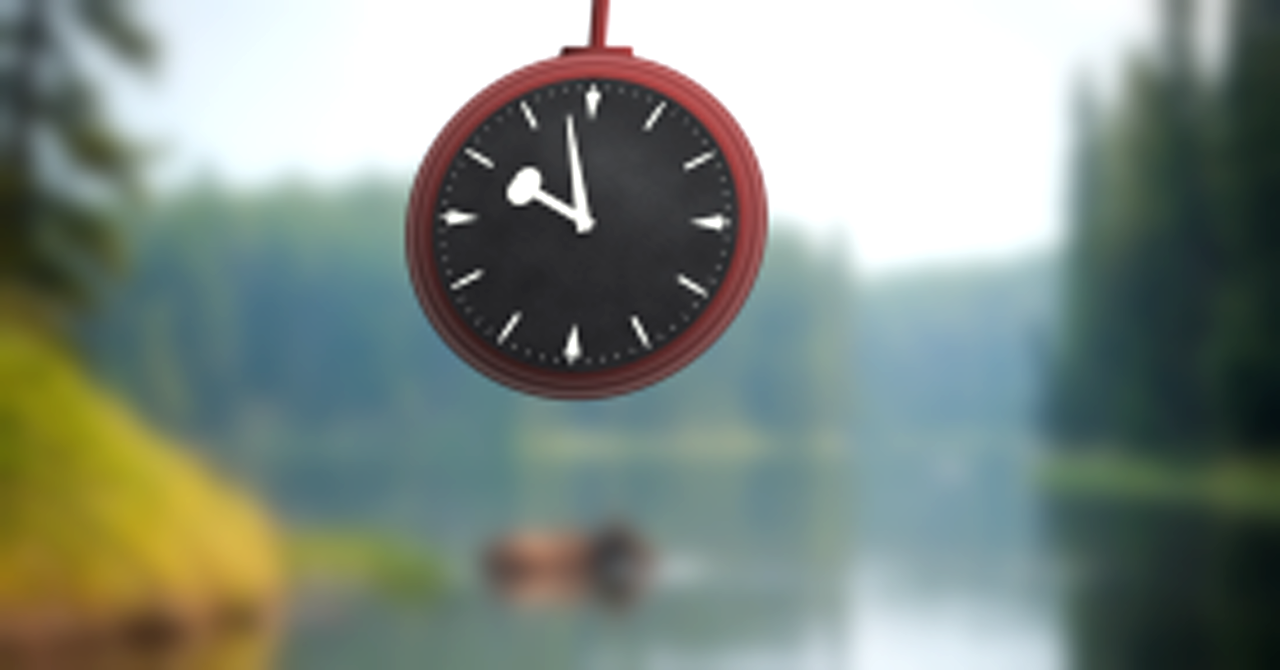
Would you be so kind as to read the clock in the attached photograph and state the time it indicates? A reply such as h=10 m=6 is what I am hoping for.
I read h=9 m=58
